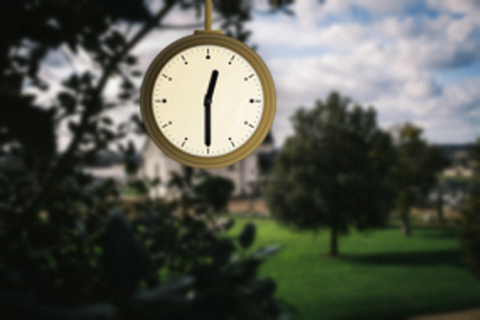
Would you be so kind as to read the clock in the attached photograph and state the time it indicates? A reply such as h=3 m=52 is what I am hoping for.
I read h=12 m=30
